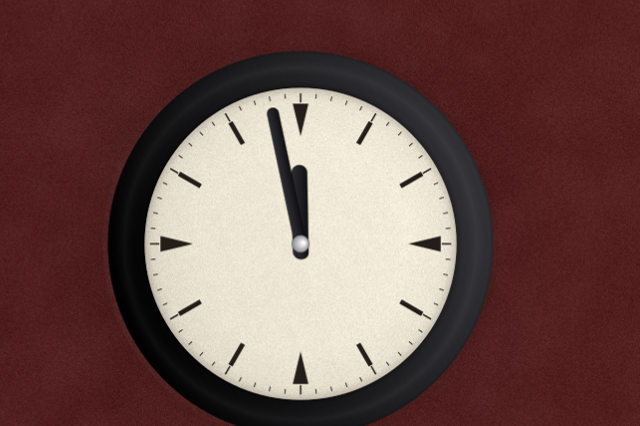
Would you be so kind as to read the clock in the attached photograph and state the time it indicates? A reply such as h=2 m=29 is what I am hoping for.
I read h=11 m=58
